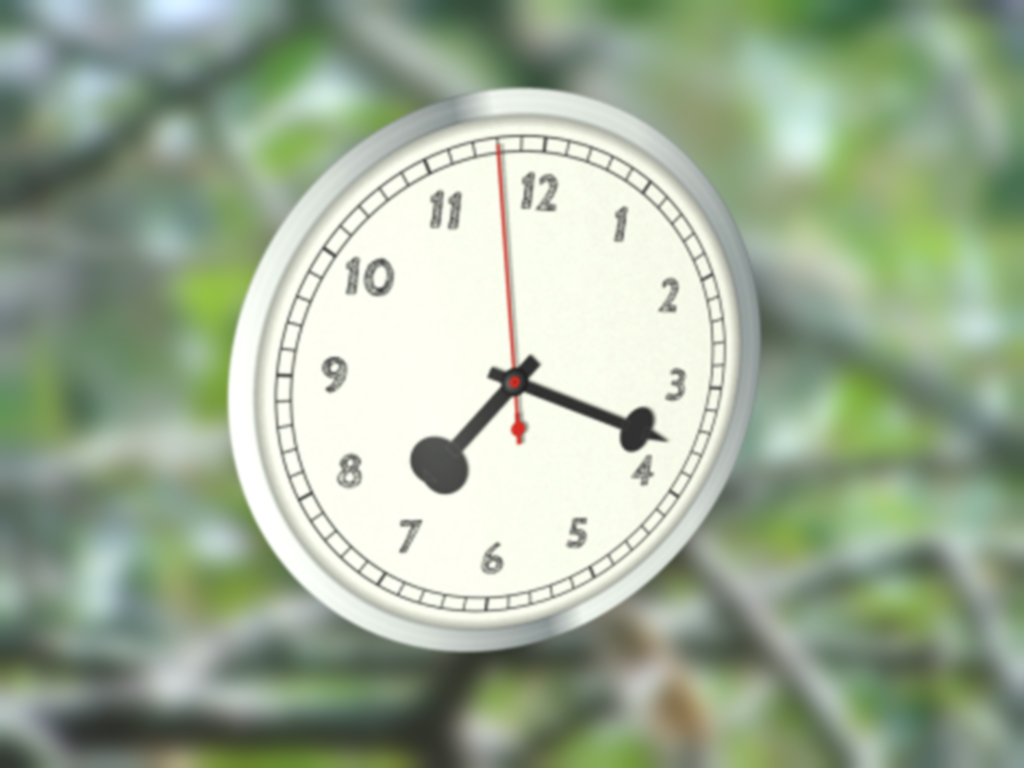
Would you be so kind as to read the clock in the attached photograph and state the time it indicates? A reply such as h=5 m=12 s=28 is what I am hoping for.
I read h=7 m=17 s=58
